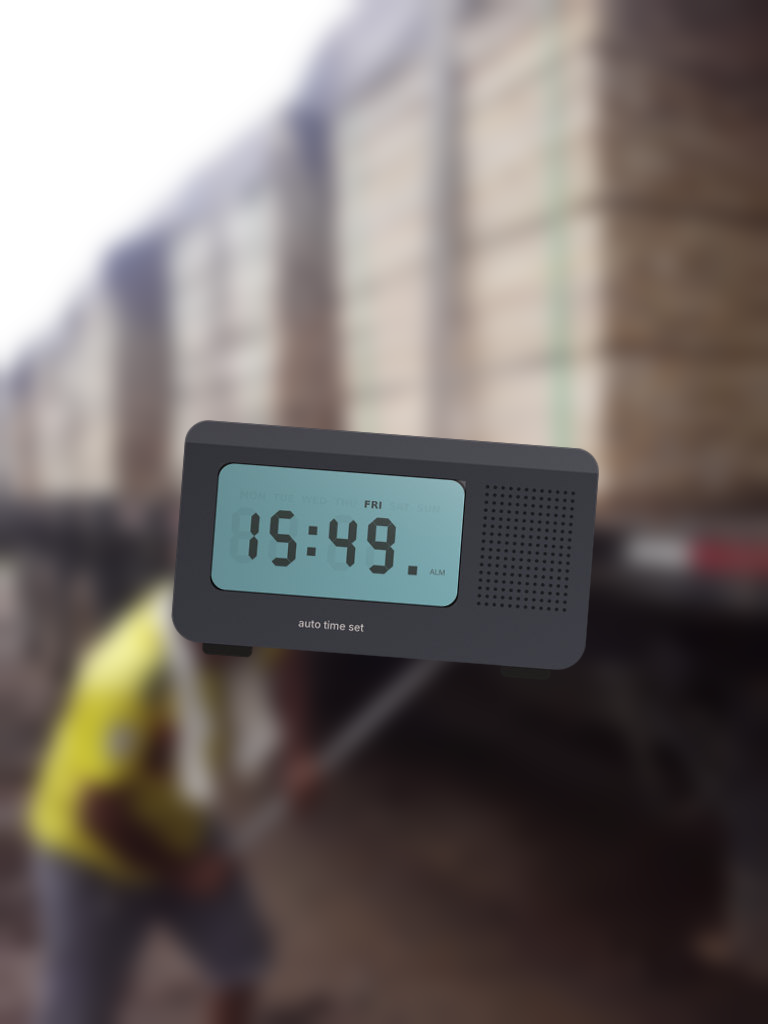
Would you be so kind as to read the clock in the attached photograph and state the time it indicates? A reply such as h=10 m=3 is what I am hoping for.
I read h=15 m=49
